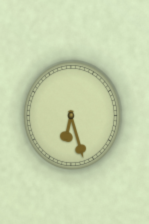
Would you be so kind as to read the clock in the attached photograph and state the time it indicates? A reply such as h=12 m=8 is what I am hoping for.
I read h=6 m=27
